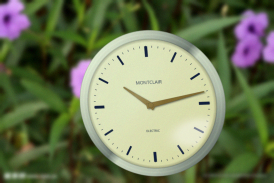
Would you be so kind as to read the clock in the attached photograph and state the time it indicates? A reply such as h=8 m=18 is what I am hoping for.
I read h=10 m=13
